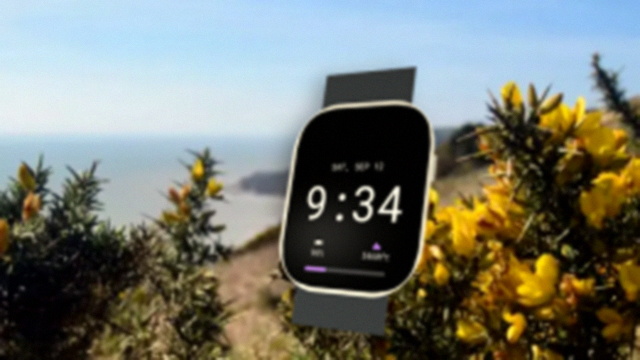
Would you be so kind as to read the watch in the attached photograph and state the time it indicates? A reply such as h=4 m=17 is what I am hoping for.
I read h=9 m=34
